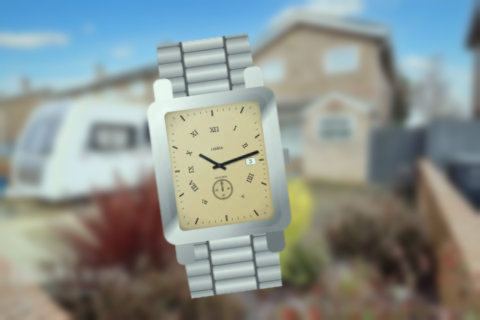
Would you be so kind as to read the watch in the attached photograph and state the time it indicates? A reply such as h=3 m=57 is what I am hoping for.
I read h=10 m=13
